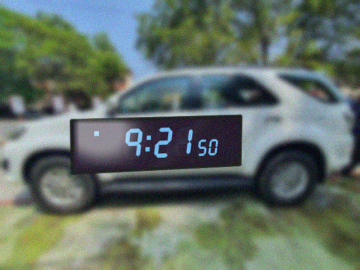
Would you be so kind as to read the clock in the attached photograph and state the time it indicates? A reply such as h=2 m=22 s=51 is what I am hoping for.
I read h=9 m=21 s=50
